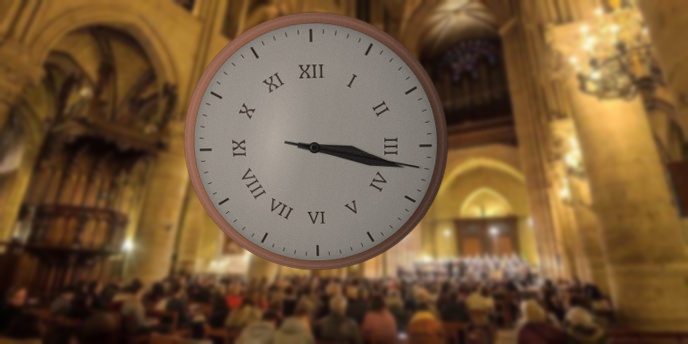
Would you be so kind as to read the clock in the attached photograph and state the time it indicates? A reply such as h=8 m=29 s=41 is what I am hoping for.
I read h=3 m=17 s=17
